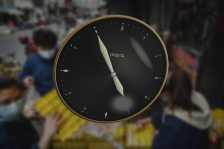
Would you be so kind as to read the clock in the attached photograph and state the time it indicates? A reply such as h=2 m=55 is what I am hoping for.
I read h=4 m=55
